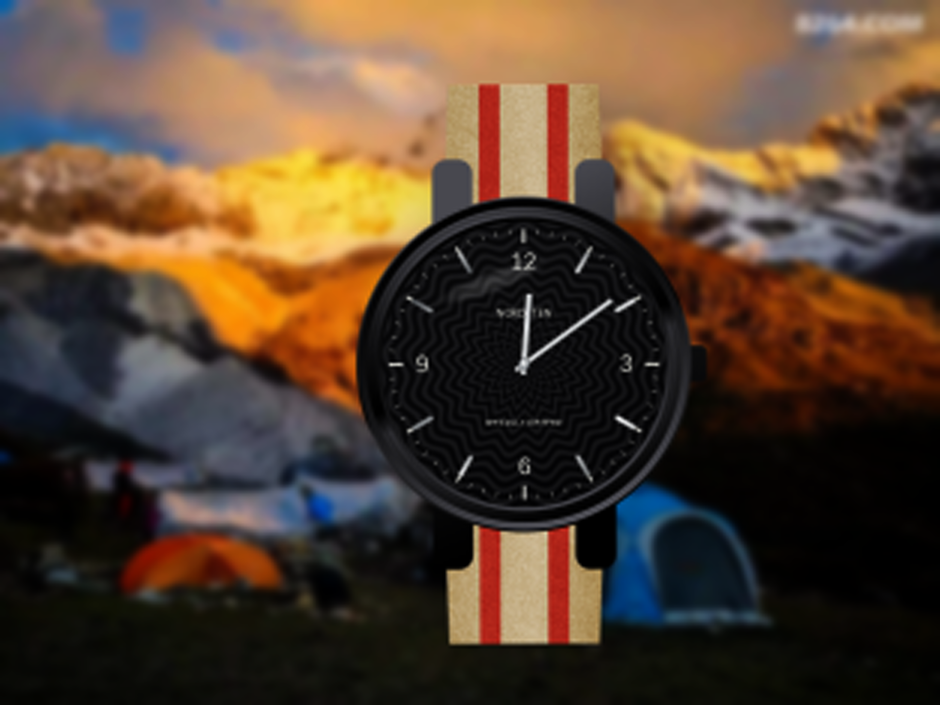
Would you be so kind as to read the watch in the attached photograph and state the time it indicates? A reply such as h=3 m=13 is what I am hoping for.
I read h=12 m=9
